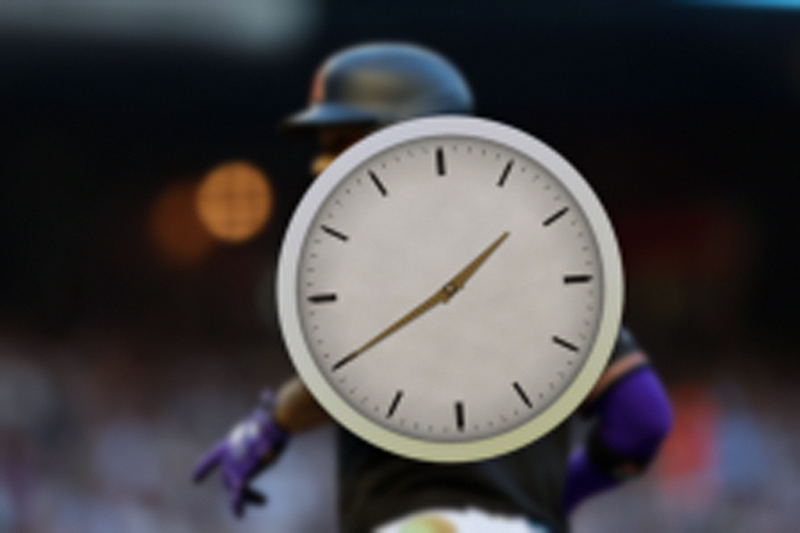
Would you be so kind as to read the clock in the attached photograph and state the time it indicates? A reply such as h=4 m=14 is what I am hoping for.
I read h=1 m=40
